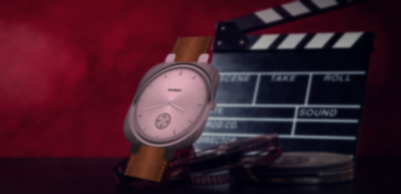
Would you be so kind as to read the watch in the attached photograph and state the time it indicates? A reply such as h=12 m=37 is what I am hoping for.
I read h=3 m=42
